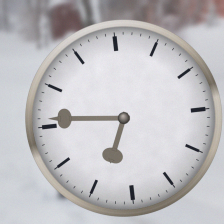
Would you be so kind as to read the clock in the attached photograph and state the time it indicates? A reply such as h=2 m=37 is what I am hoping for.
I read h=6 m=46
